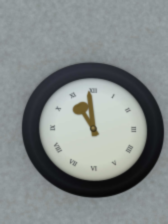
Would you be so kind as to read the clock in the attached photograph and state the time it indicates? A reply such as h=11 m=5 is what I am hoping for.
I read h=10 m=59
